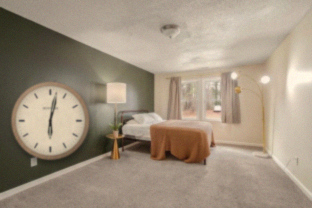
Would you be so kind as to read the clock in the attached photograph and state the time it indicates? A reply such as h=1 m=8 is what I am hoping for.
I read h=6 m=2
